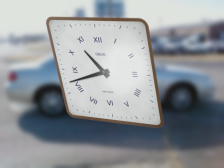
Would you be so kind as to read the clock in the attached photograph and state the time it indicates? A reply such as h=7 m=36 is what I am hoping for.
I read h=10 m=42
